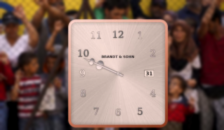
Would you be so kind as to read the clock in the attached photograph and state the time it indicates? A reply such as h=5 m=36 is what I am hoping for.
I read h=9 m=49
